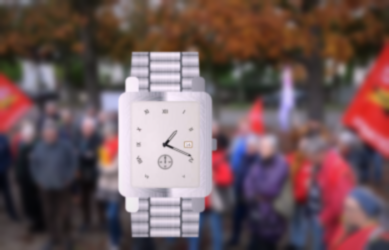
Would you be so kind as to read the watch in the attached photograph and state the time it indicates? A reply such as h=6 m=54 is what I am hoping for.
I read h=1 m=19
